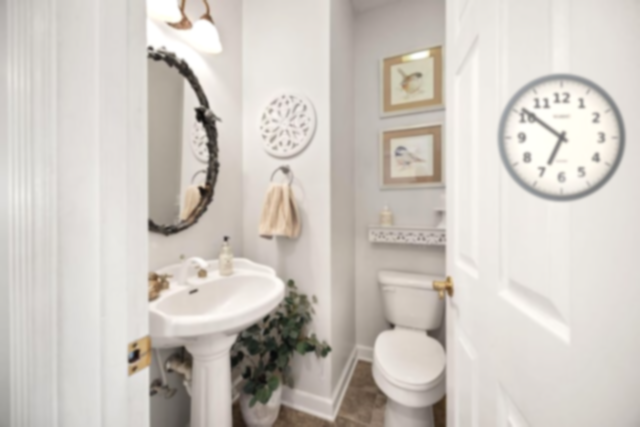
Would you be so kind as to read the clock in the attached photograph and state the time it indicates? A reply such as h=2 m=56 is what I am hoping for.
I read h=6 m=51
